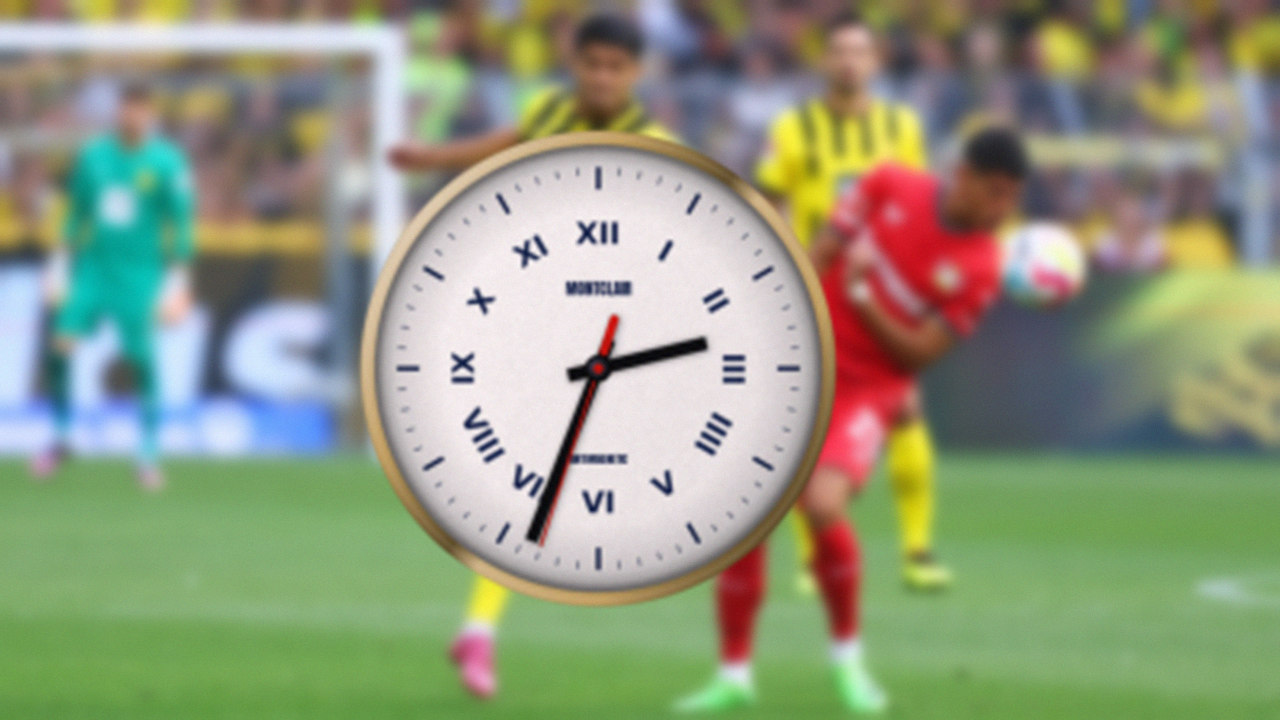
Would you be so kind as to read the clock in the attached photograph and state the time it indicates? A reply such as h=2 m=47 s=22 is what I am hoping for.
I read h=2 m=33 s=33
